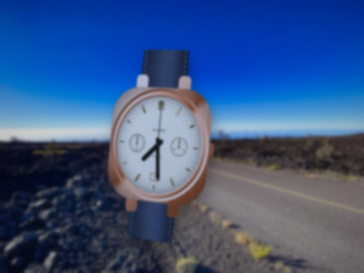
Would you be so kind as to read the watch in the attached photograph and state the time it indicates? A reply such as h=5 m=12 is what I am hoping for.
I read h=7 m=29
